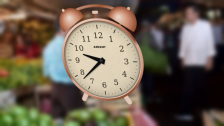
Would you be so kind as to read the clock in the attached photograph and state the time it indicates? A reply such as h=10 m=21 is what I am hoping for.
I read h=9 m=38
